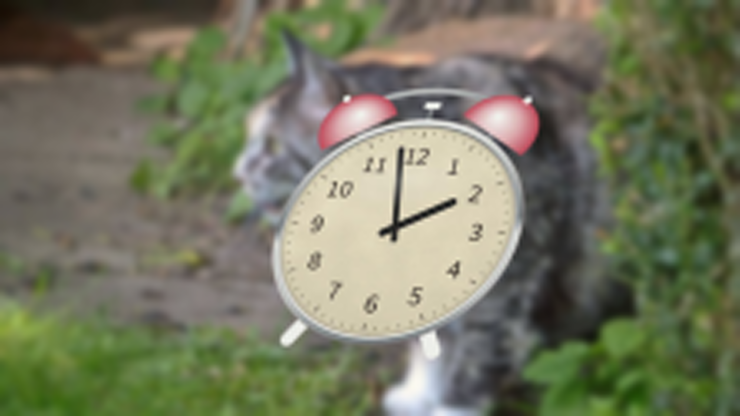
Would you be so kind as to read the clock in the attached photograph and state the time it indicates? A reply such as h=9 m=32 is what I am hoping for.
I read h=1 m=58
